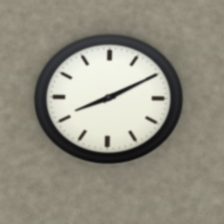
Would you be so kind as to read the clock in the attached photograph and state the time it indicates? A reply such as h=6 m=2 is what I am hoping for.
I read h=8 m=10
